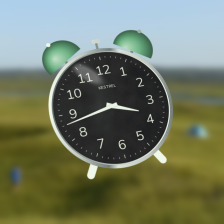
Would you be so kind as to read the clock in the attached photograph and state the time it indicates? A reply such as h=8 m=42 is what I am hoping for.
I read h=3 m=43
